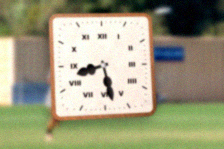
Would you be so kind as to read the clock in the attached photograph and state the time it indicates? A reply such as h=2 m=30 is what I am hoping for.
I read h=8 m=28
